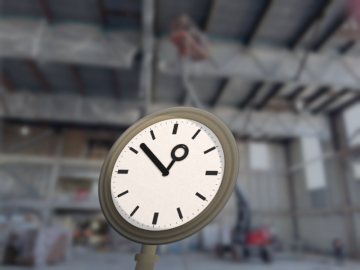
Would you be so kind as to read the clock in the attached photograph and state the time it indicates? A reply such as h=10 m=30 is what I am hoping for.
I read h=12 m=52
